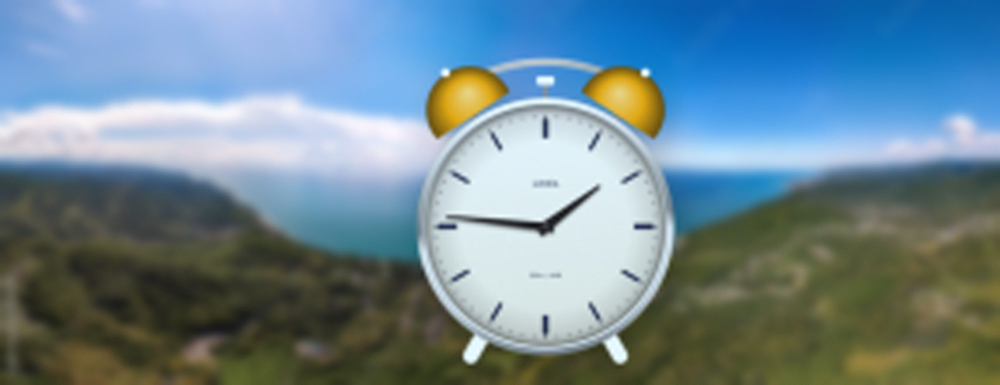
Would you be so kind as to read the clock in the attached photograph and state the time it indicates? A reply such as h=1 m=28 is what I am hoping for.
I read h=1 m=46
